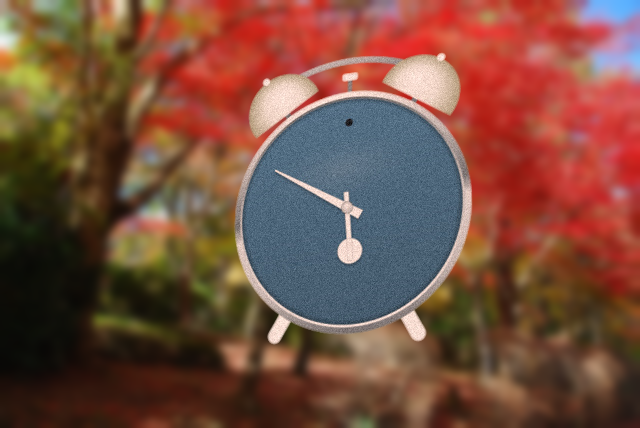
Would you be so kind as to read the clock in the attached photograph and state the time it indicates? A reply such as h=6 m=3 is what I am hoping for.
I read h=5 m=50
